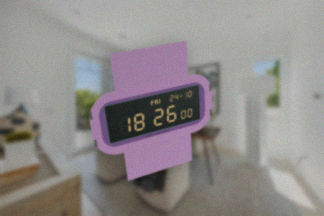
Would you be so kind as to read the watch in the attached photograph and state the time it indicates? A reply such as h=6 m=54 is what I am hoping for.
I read h=18 m=26
